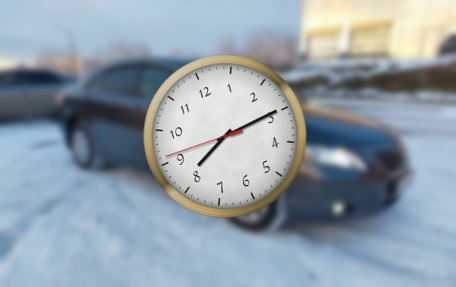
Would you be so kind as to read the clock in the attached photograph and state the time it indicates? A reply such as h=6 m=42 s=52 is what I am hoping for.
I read h=8 m=14 s=46
